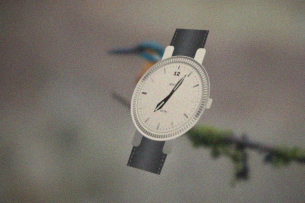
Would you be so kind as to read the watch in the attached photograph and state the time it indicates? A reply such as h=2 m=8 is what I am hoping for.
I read h=7 m=4
